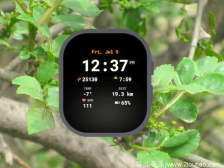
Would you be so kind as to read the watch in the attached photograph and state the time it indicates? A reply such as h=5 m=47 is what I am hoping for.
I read h=12 m=37
